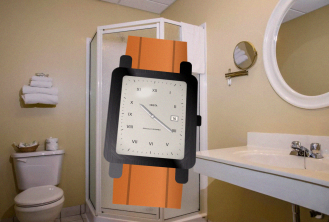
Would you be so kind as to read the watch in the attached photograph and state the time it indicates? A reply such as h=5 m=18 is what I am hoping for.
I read h=10 m=21
